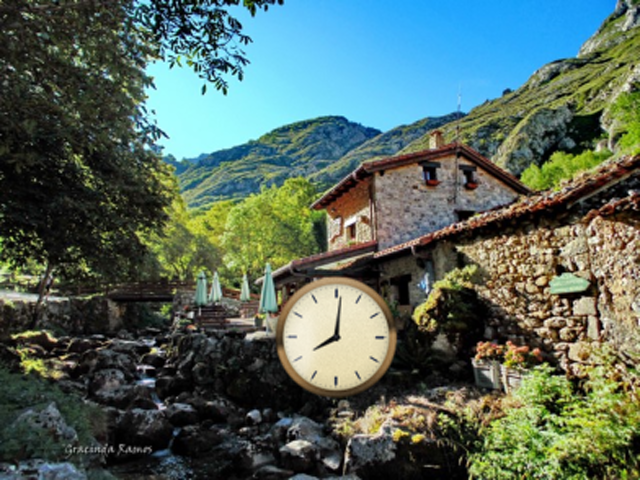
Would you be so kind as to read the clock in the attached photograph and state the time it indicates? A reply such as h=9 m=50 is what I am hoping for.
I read h=8 m=1
